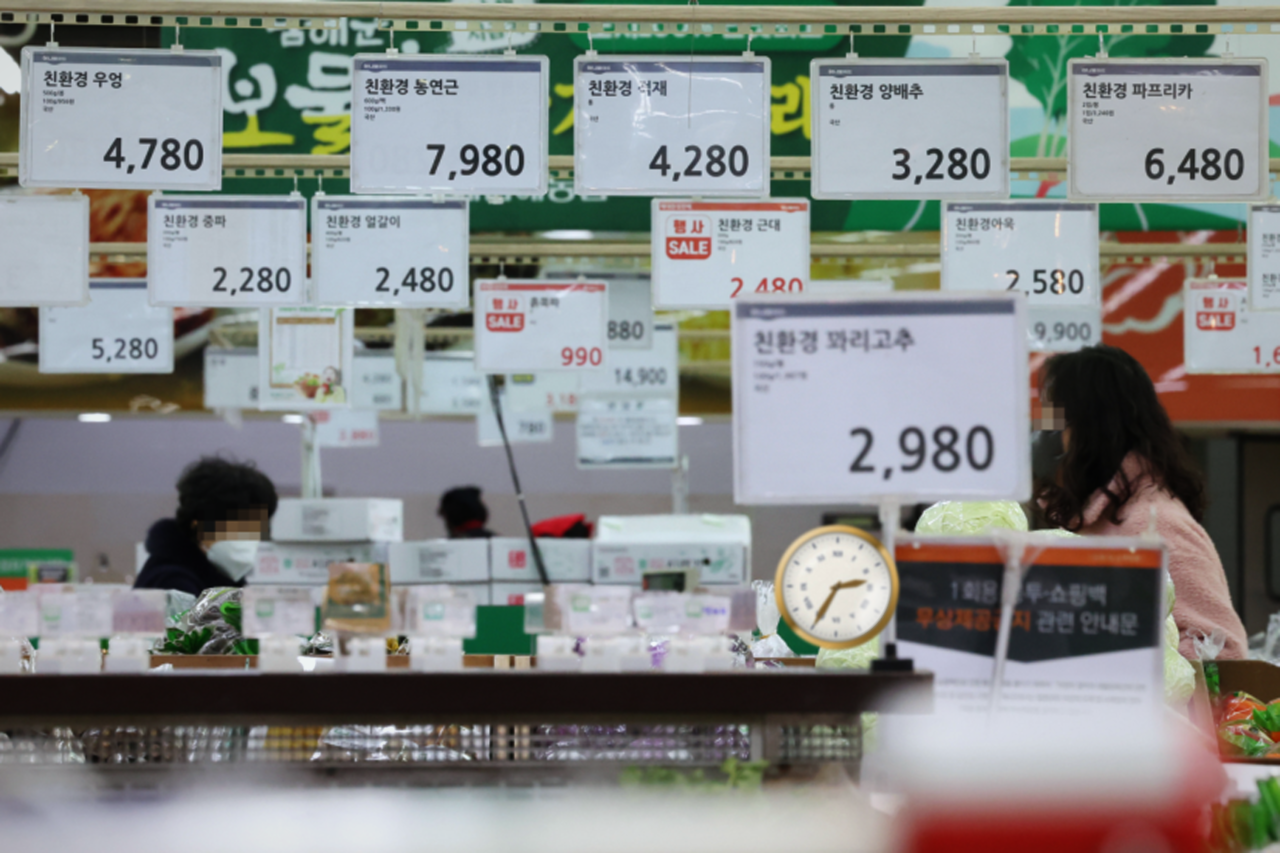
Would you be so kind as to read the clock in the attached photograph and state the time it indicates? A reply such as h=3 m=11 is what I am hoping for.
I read h=2 m=35
